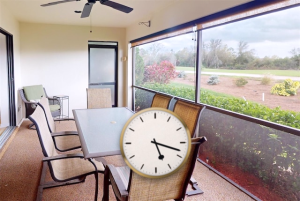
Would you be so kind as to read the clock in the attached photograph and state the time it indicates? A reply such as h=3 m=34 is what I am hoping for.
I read h=5 m=18
